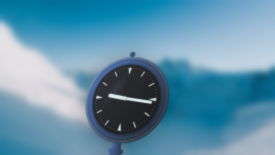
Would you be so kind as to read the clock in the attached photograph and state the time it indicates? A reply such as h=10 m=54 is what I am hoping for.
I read h=9 m=16
